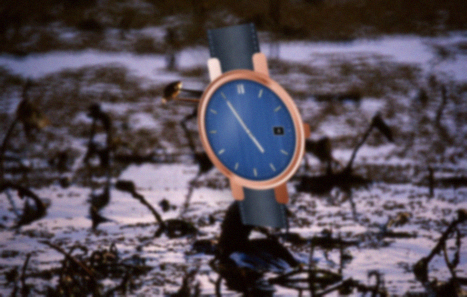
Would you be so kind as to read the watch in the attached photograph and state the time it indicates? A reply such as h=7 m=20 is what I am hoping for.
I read h=4 m=55
